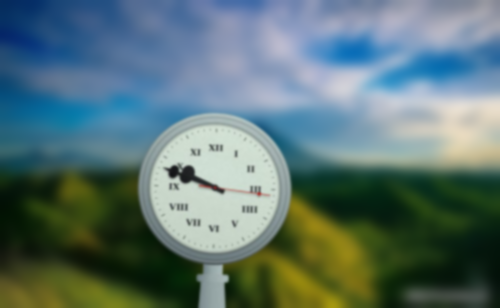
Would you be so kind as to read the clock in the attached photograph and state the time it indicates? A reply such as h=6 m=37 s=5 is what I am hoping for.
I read h=9 m=48 s=16
